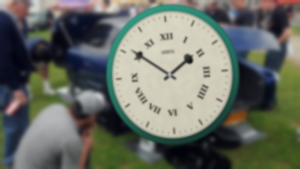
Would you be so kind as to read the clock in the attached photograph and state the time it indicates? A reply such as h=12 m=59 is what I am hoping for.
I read h=1 m=51
